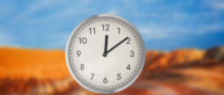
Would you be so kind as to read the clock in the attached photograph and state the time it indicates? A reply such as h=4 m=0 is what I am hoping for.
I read h=12 m=9
